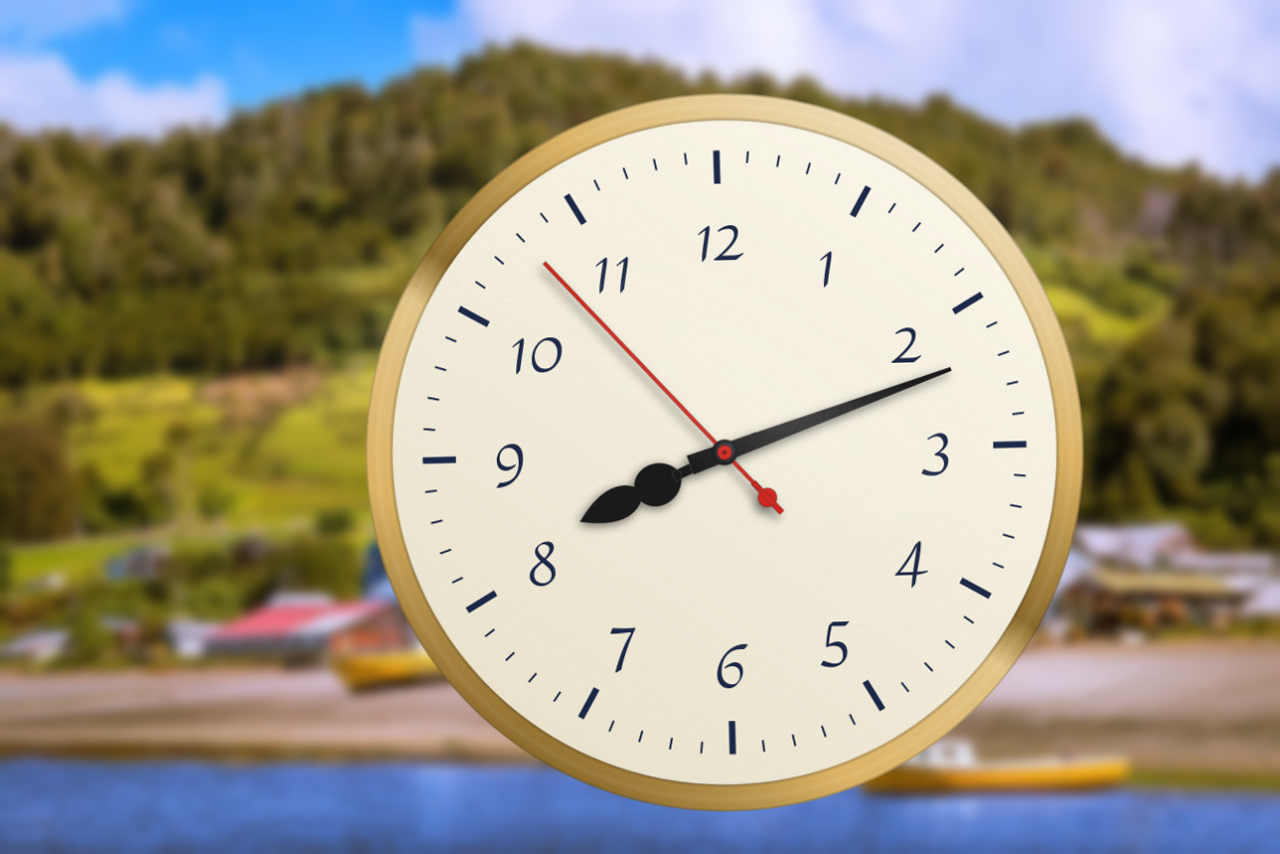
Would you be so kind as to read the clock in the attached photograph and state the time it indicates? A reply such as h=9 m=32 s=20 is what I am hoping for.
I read h=8 m=11 s=53
